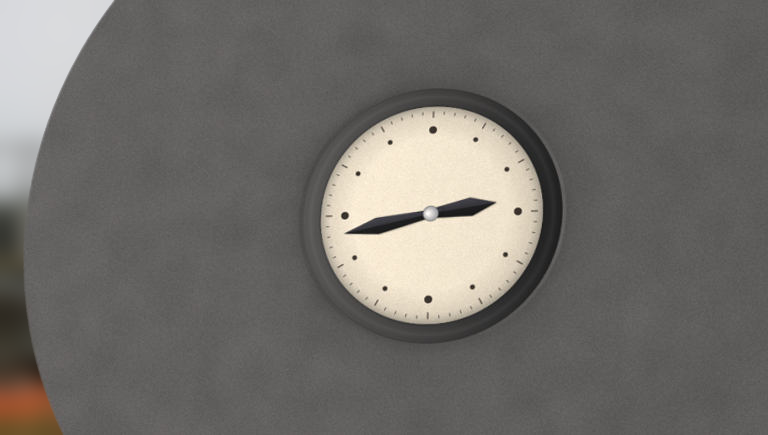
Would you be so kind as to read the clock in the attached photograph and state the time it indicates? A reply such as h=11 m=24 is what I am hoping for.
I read h=2 m=43
